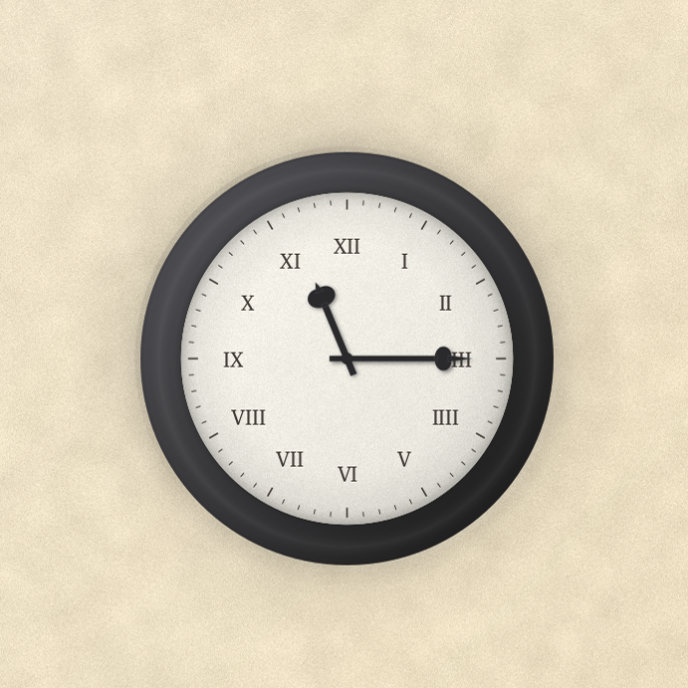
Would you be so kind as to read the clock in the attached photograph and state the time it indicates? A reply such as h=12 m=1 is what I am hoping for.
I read h=11 m=15
